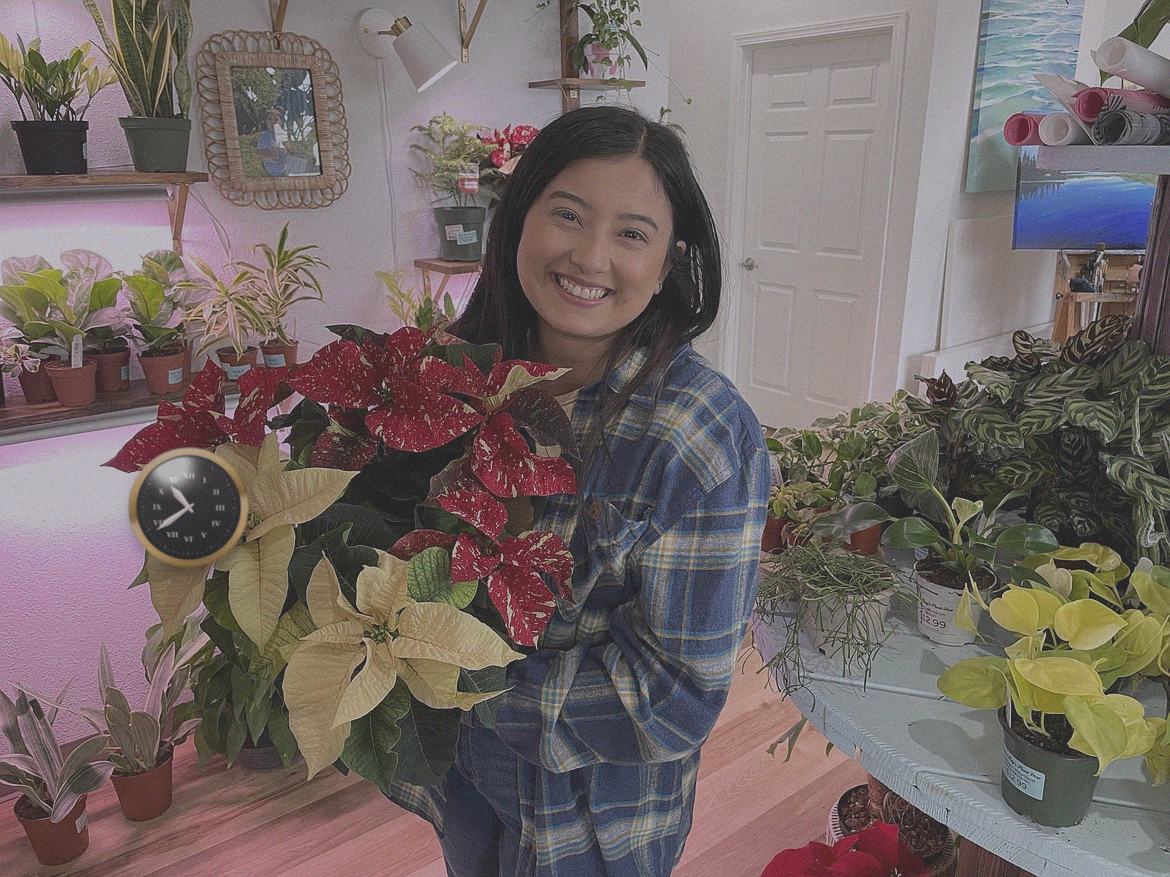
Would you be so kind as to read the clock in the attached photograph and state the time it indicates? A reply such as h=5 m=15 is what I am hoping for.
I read h=10 m=39
